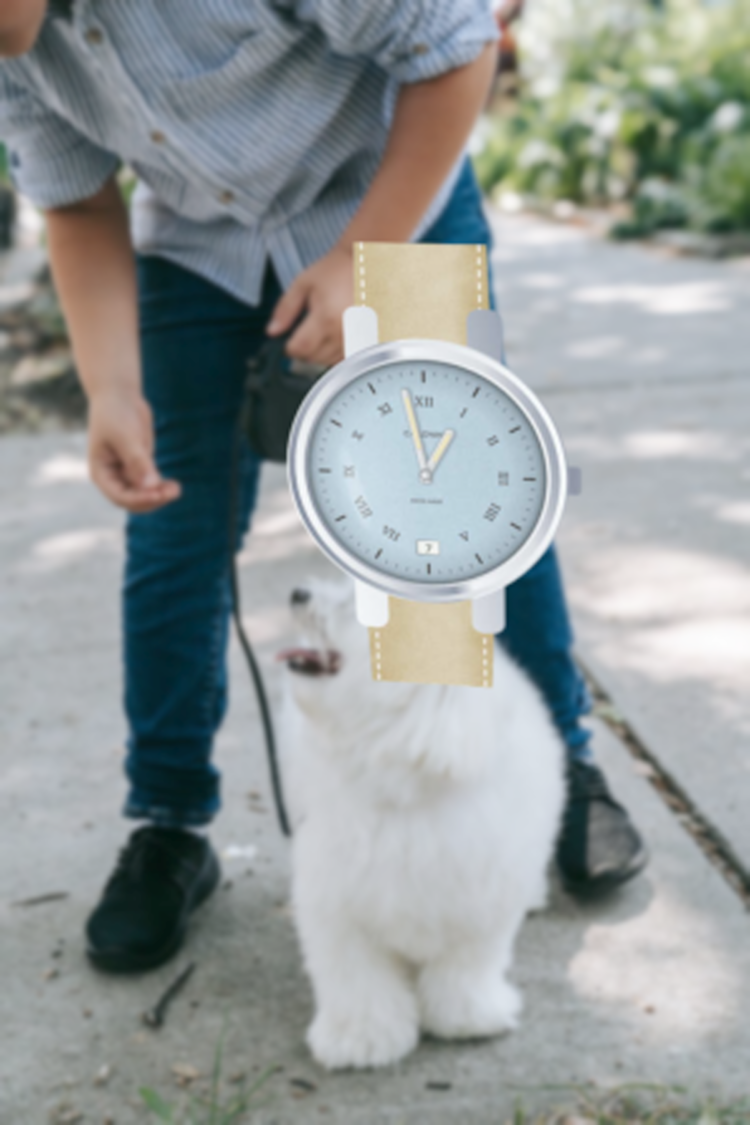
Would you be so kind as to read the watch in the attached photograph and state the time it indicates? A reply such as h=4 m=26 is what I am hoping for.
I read h=12 m=58
